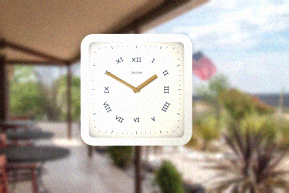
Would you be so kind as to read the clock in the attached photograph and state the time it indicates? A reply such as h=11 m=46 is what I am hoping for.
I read h=1 m=50
